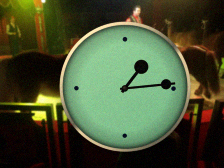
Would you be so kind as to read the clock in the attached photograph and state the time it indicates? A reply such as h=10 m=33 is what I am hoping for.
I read h=1 m=14
